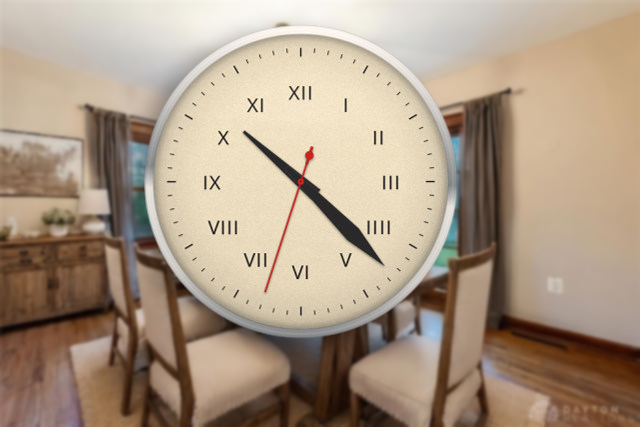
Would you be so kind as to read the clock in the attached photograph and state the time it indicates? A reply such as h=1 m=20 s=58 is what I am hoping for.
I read h=10 m=22 s=33
